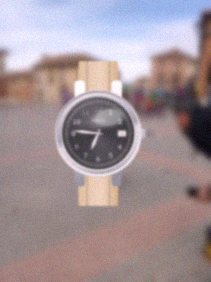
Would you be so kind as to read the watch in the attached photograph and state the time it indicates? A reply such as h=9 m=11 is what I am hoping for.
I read h=6 m=46
